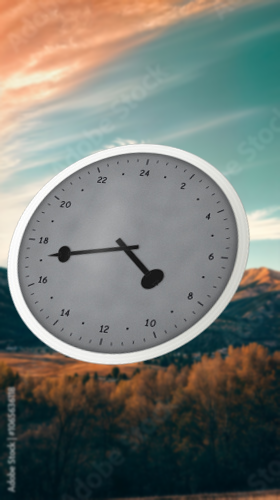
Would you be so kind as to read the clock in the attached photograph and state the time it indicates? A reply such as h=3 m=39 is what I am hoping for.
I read h=8 m=43
